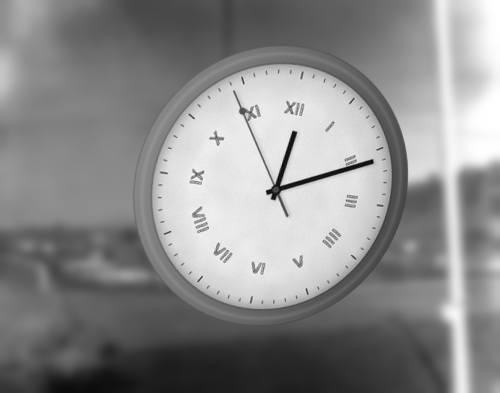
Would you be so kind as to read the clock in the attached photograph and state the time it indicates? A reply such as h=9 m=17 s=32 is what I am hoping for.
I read h=12 m=10 s=54
